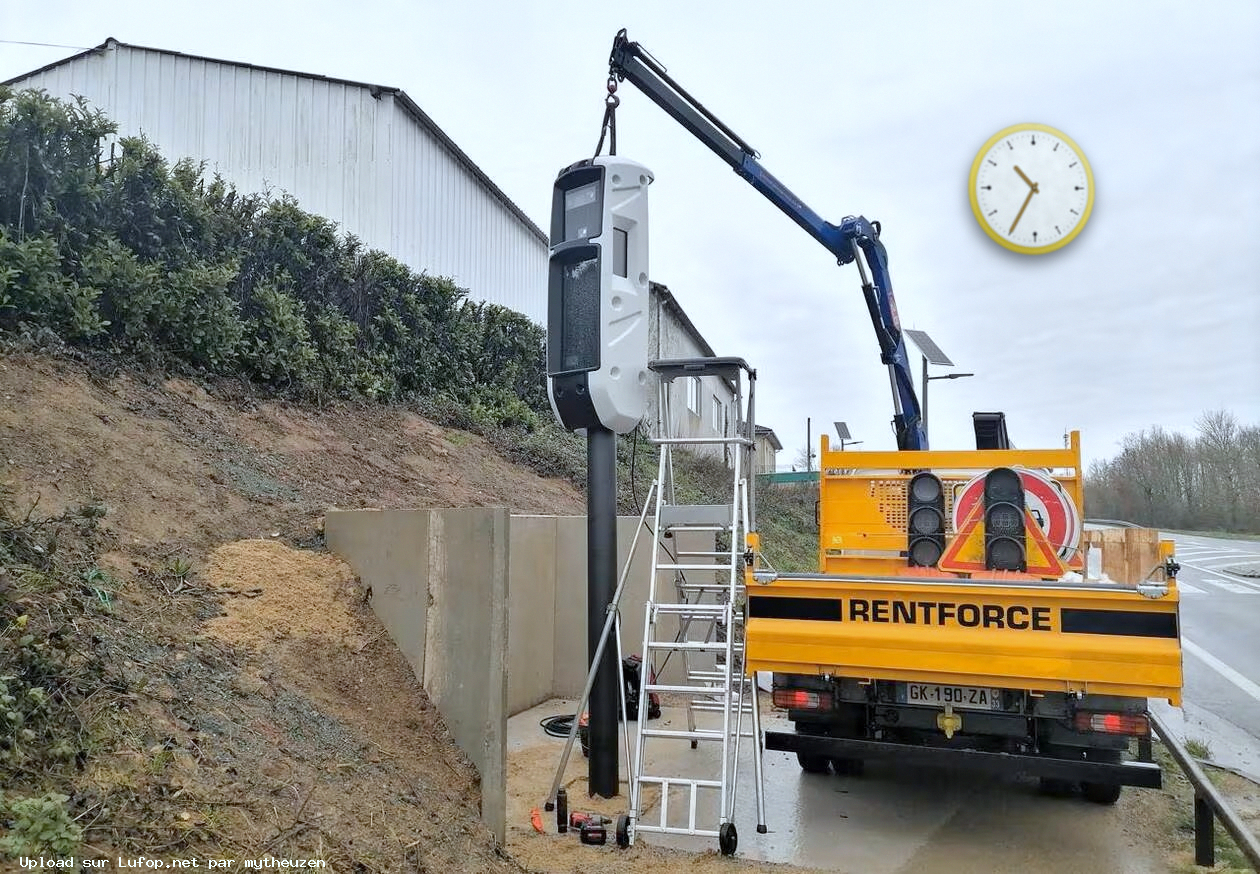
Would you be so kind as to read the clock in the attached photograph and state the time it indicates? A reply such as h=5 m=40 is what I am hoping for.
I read h=10 m=35
